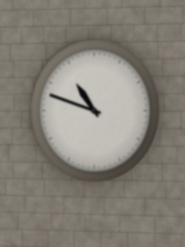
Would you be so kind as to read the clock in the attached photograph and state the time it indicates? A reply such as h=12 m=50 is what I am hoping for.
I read h=10 m=48
